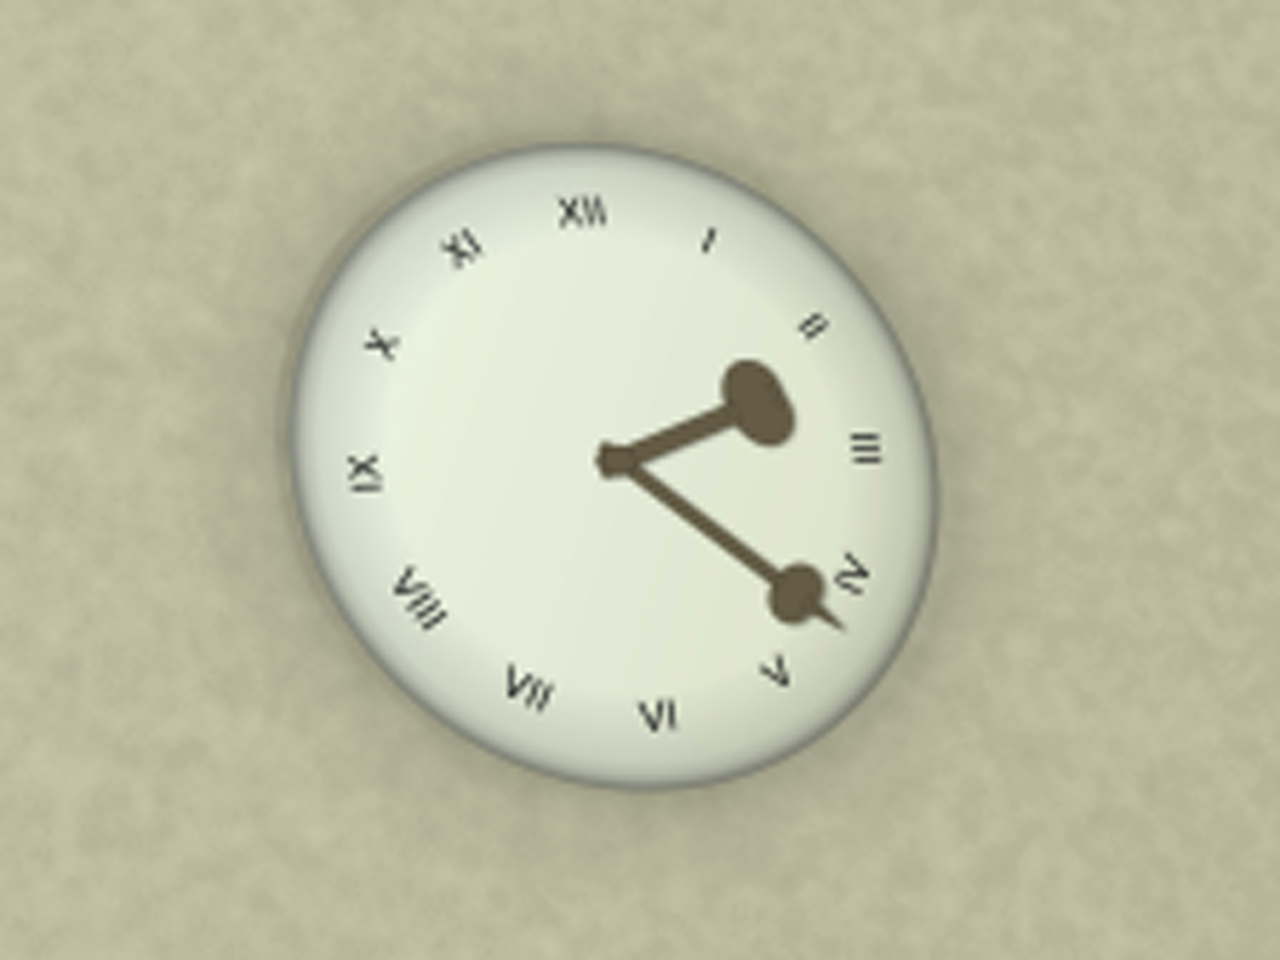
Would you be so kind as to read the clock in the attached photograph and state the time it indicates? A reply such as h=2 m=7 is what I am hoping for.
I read h=2 m=22
